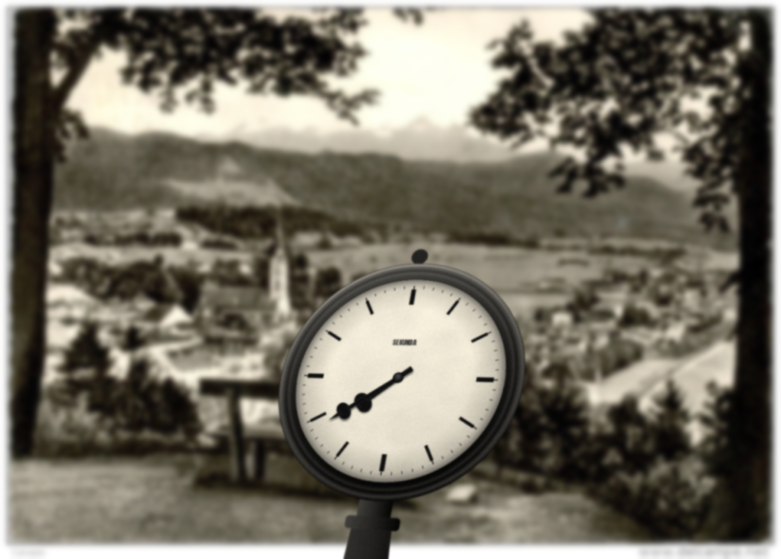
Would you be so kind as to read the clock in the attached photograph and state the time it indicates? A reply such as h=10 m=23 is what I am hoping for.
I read h=7 m=39
